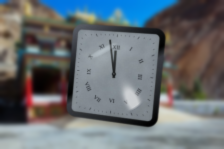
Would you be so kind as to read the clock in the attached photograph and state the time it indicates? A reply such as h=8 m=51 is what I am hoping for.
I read h=11 m=58
